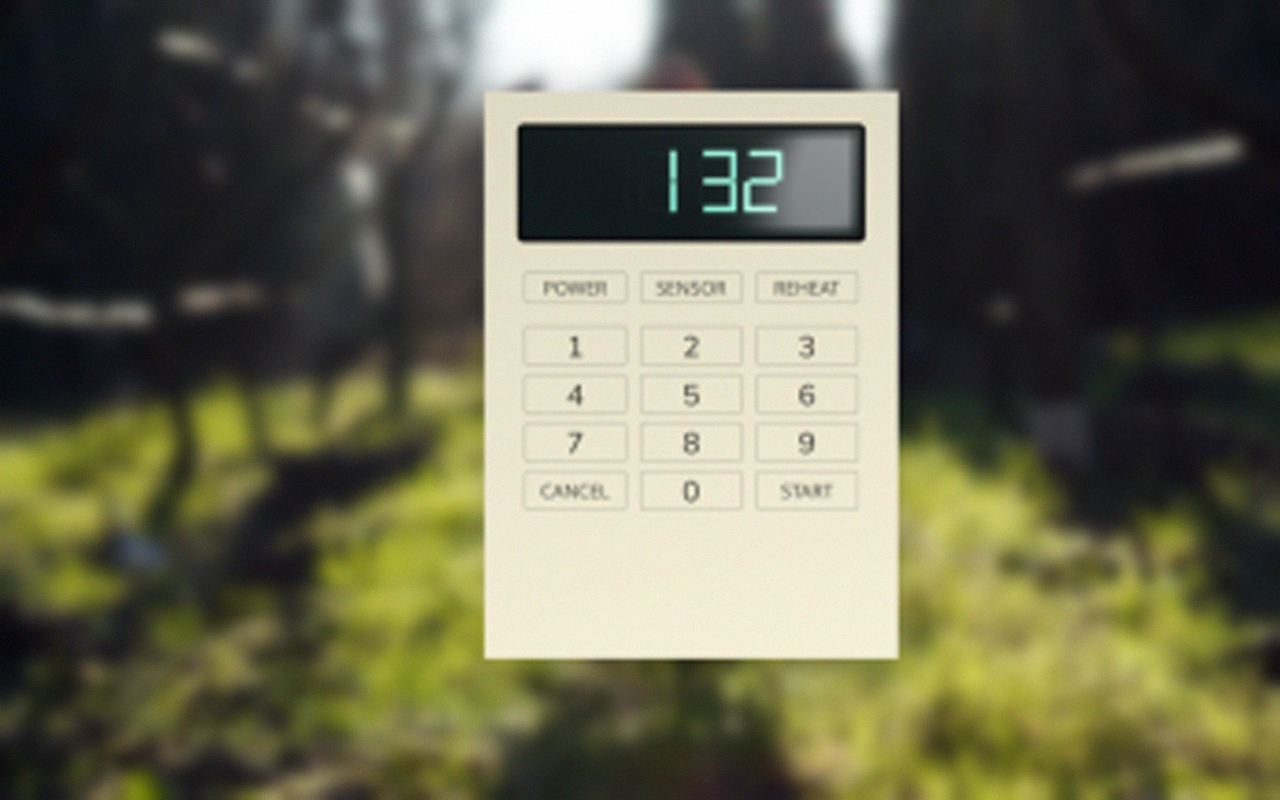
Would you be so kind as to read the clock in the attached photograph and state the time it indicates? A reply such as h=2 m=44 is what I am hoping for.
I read h=1 m=32
